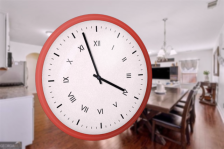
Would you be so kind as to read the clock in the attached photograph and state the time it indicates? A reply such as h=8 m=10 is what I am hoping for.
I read h=3 m=57
